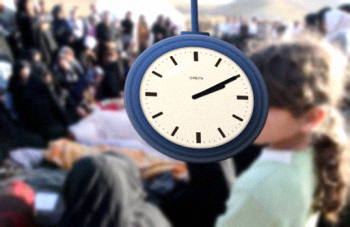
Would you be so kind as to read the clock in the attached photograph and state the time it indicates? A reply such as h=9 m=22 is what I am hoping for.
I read h=2 m=10
